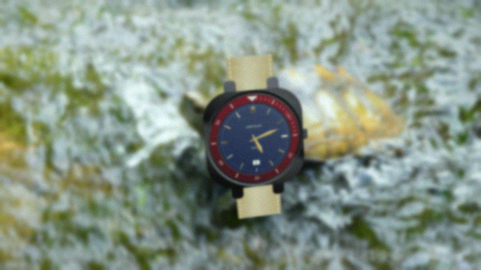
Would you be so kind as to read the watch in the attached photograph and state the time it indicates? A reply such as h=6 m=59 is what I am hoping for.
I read h=5 m=12
